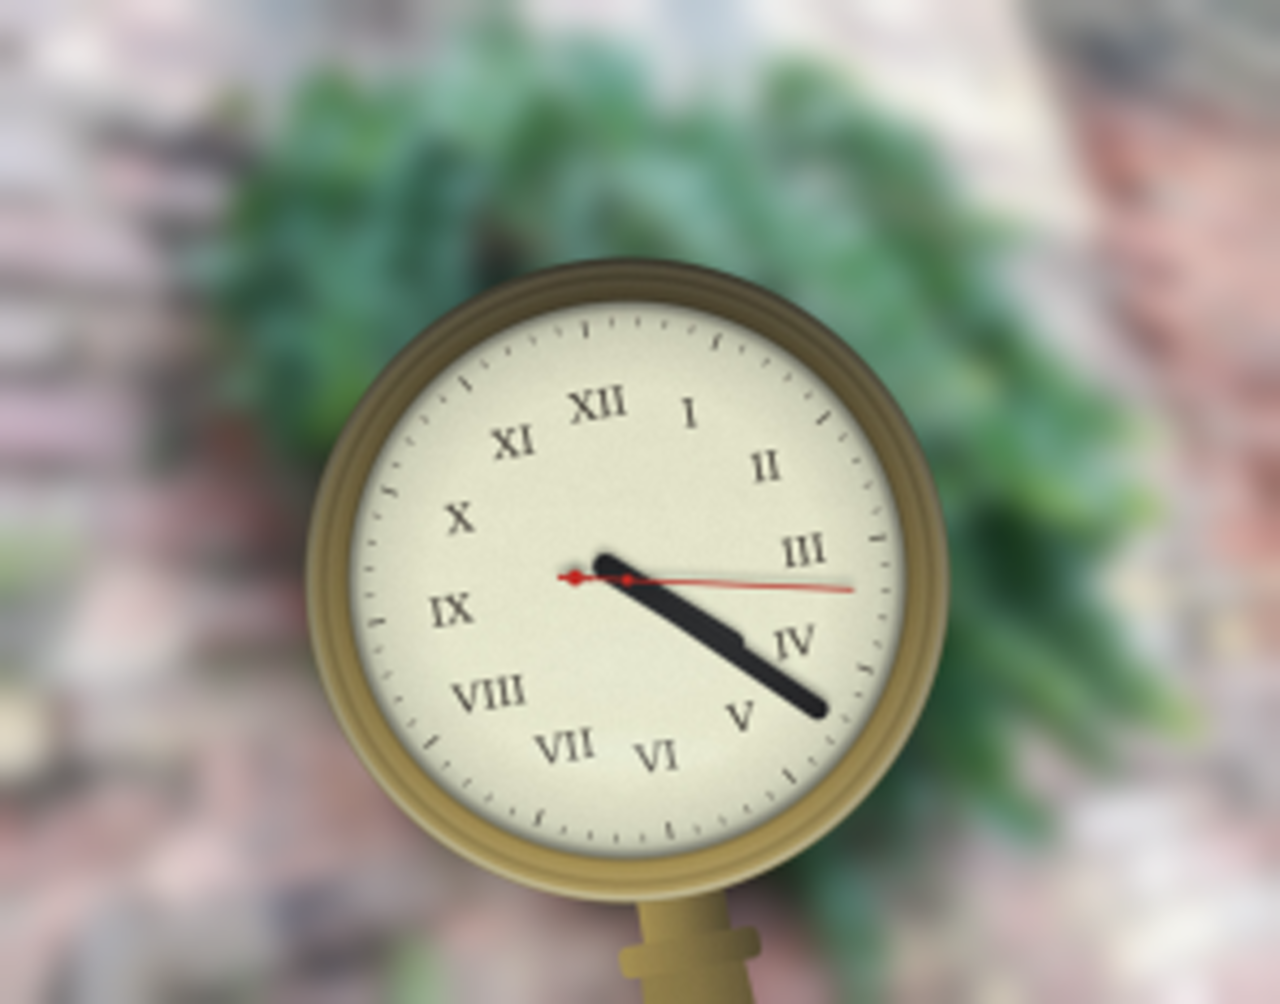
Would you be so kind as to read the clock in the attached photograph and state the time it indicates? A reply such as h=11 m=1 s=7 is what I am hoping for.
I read h=4 m=22 s=17
